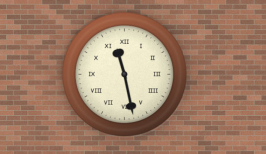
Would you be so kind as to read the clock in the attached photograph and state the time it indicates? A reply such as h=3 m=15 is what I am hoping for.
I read h=11 m=28
